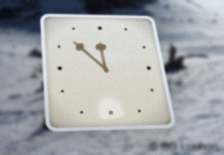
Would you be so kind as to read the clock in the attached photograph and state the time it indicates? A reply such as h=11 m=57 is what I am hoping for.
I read h=11 m=53
